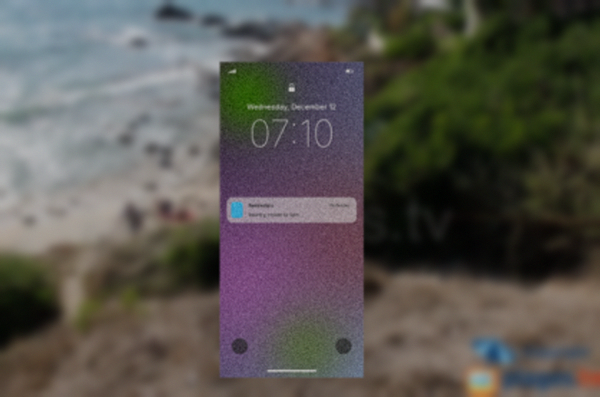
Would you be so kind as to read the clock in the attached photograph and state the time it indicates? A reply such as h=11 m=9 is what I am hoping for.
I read h=7 m=10
